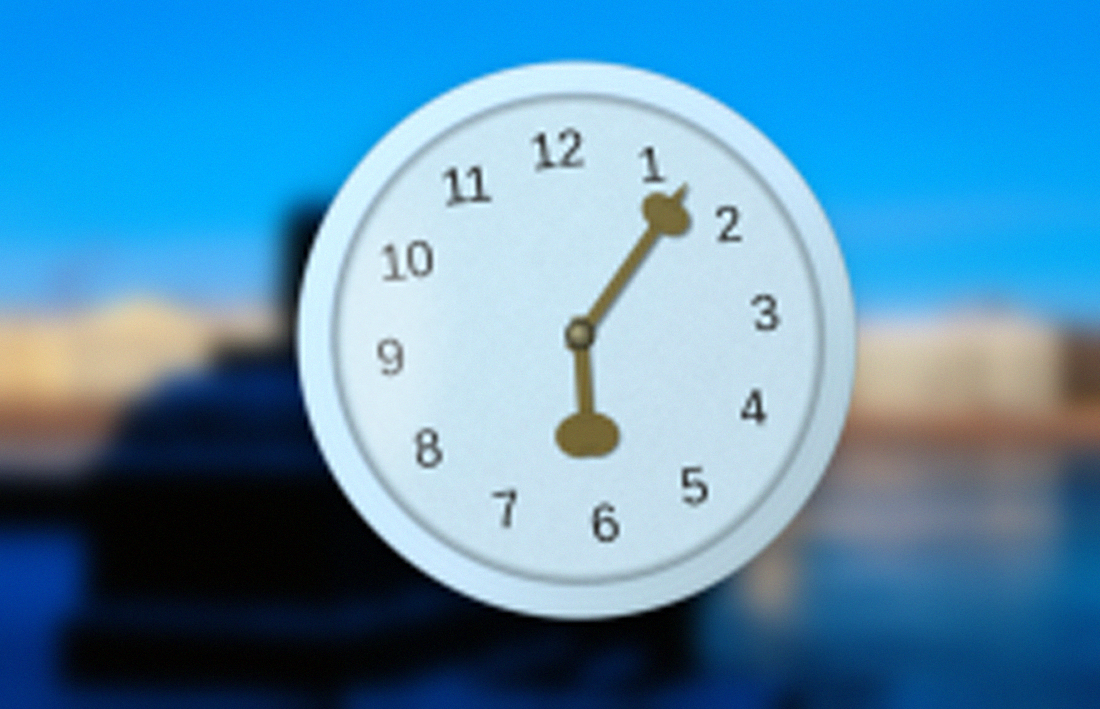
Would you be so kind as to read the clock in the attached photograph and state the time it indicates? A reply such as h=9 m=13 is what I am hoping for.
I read h=6 m=7
